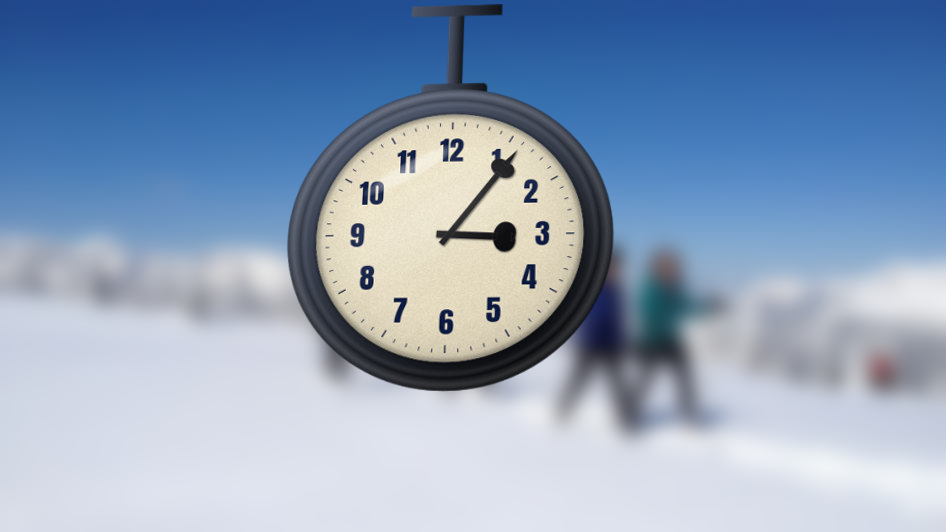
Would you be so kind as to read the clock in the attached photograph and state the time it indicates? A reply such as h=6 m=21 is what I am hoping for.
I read h=3 m=6
